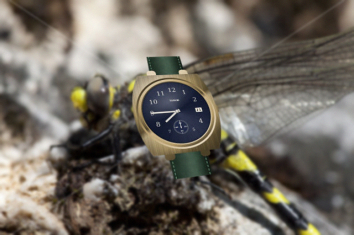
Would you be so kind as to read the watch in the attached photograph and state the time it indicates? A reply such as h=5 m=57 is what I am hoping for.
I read h=7 m=45
